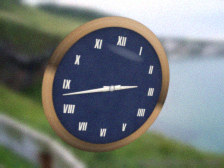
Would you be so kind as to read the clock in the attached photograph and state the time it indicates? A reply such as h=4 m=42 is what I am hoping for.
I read h=2 m=43
